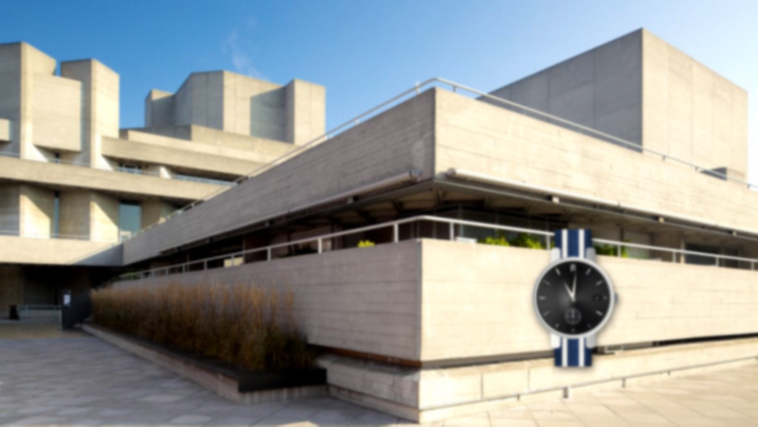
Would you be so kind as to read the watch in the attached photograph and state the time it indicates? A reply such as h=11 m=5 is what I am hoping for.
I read h=11 m=1
